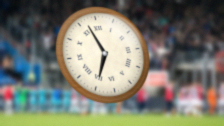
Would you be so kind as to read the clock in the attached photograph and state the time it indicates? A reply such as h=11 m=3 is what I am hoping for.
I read h=6 m=57
